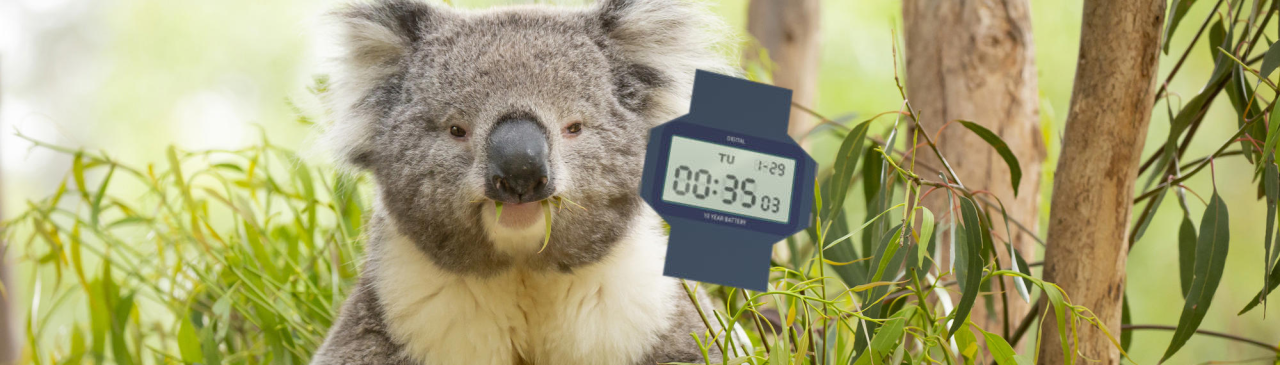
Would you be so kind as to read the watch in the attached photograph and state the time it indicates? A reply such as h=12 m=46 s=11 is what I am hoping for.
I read h=0 m=35 s=3
